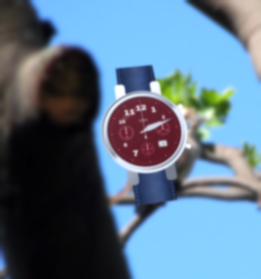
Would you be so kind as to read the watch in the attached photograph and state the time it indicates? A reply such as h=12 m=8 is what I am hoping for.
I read h=2 m=12
